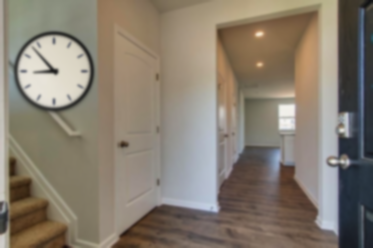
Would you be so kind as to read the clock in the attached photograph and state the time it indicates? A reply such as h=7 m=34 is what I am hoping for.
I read h=8 m=53
